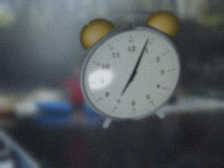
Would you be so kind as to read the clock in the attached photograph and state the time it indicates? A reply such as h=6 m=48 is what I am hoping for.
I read h=7 m=4
